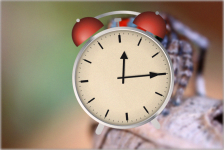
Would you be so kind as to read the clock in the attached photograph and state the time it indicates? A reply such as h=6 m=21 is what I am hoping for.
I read h=12 m=15
